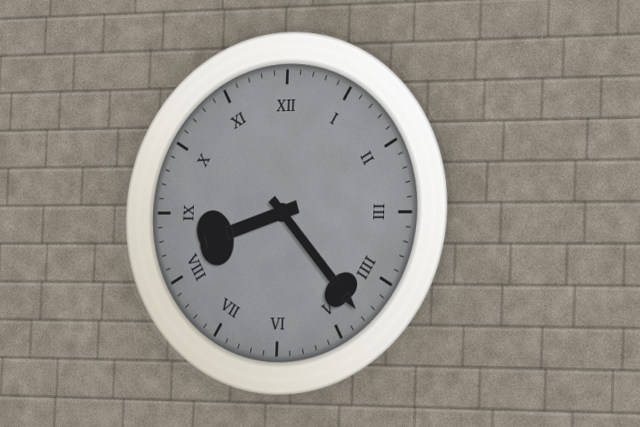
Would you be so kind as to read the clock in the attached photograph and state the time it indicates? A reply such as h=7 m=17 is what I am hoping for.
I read h=8 m=23
